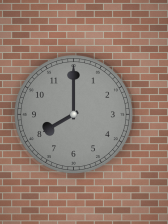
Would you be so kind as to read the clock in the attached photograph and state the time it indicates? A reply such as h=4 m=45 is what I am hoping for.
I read h=8 m=0
